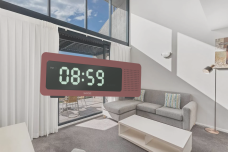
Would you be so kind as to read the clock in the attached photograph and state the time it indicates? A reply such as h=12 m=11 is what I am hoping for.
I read h=8 m=59
